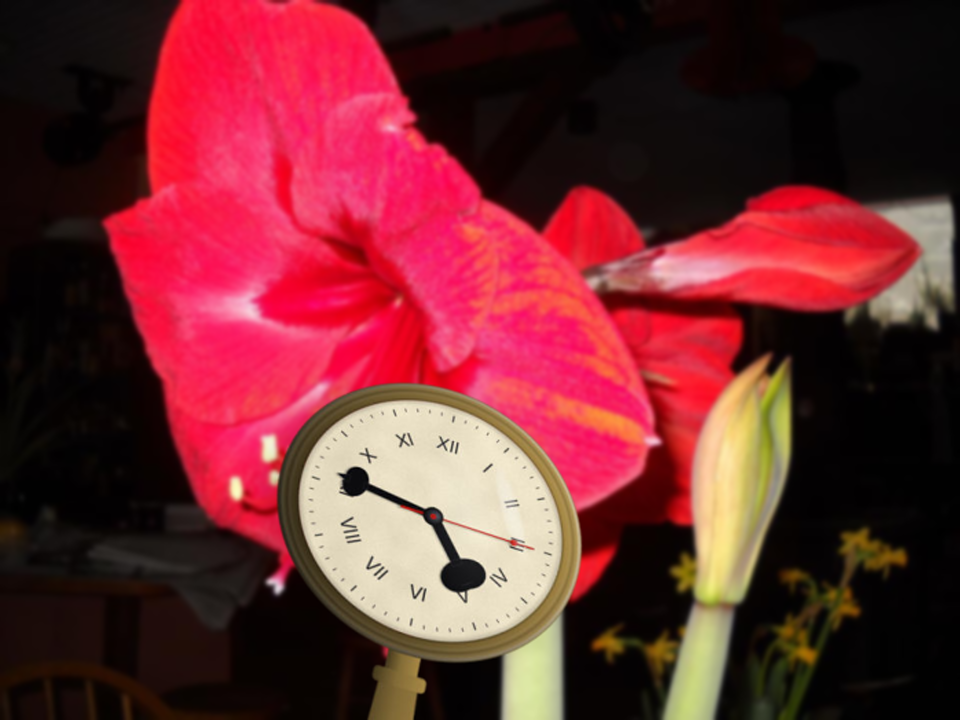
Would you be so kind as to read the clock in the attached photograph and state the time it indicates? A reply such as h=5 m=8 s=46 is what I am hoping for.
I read h=4 m=46 s=15
